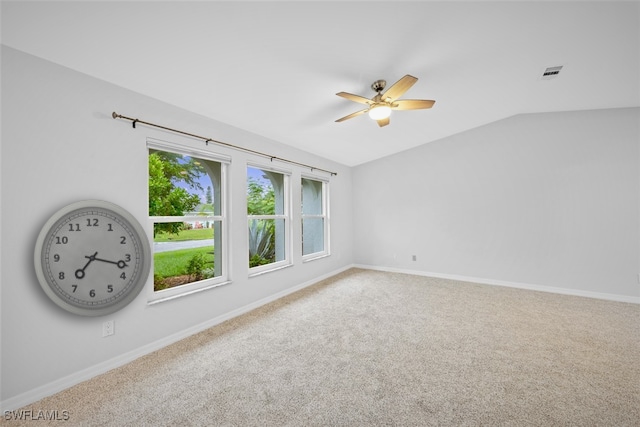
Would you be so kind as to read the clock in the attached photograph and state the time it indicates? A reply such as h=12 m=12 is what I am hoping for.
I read h=7 m=17
